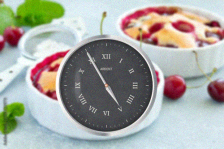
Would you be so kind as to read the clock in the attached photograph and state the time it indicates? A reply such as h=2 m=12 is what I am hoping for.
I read h=4 m=55
